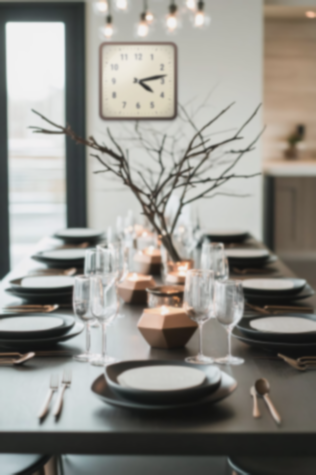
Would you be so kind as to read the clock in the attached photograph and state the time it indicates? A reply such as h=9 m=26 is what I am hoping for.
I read h=4 m=13
